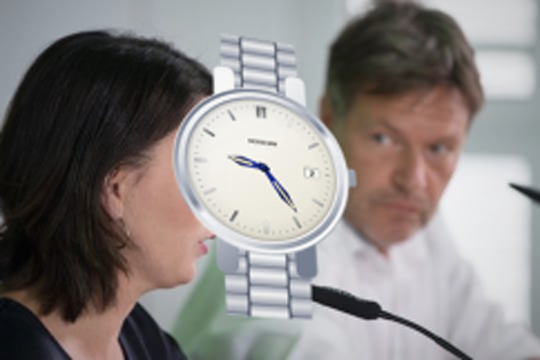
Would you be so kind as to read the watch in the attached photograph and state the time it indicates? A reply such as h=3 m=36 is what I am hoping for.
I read h=9 m=24
